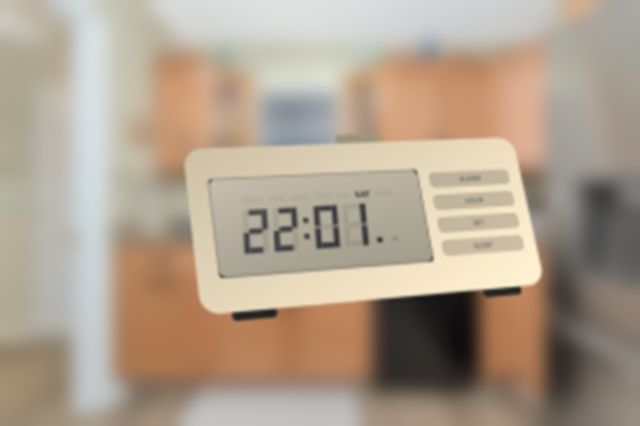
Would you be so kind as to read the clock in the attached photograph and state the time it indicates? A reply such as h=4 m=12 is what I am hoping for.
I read h=22 m=1
